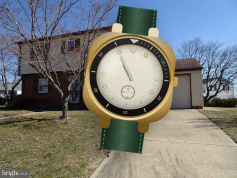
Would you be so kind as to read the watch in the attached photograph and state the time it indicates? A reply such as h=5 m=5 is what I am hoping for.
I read h=10 m=55
